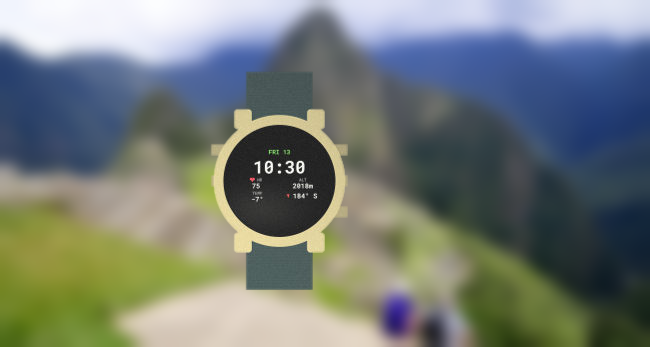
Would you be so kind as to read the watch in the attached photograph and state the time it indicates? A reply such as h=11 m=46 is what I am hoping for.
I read h=10 m=30
